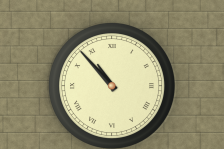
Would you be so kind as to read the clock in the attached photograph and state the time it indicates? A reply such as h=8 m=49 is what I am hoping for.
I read h=10 m=53
